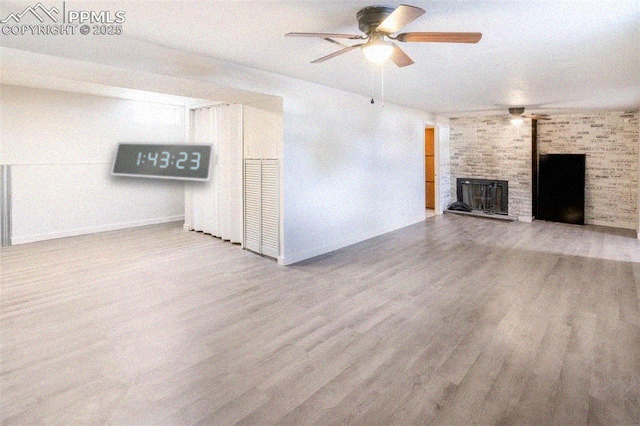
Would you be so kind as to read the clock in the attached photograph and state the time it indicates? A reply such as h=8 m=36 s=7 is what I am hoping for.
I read h=1 m=43 s=23
